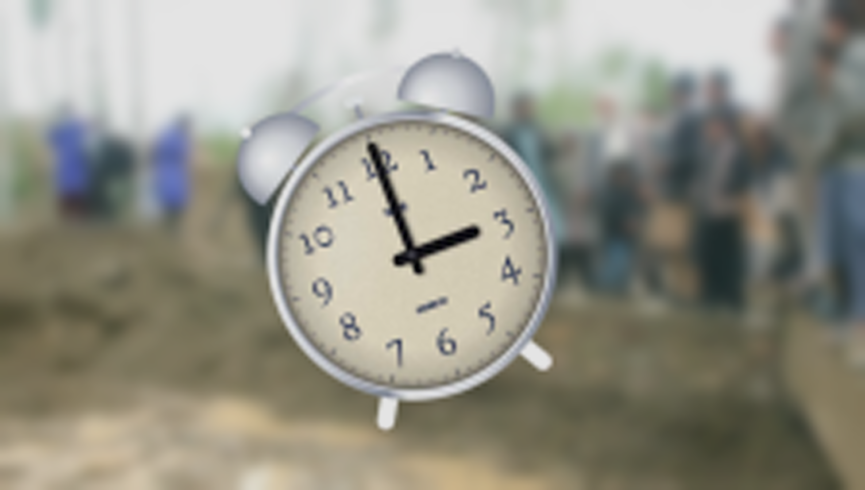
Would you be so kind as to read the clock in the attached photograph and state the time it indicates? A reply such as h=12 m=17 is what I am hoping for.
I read h=3 m=0
